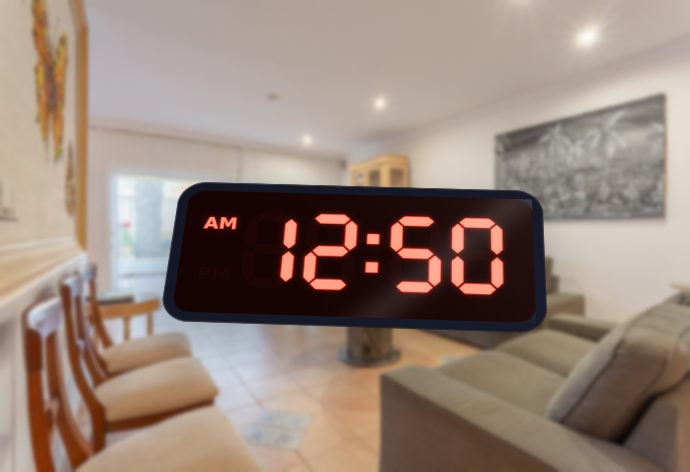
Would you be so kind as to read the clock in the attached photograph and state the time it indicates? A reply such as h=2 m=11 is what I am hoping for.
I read h=12 m=50
